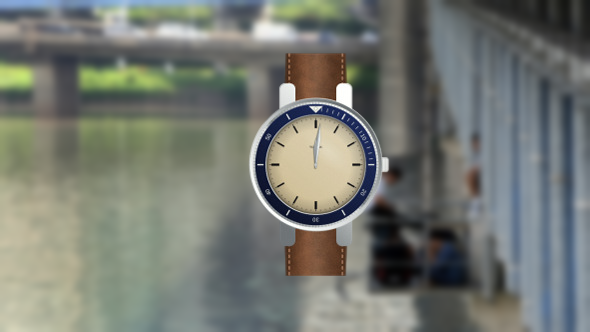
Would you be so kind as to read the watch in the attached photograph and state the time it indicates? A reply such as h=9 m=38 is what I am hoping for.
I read h=12 m=1
